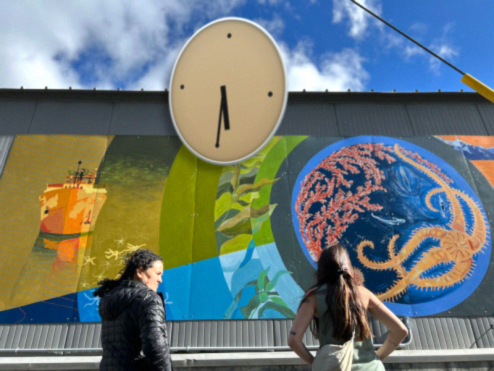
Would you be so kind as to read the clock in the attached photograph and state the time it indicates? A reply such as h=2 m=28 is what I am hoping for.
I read h=5 m=30
